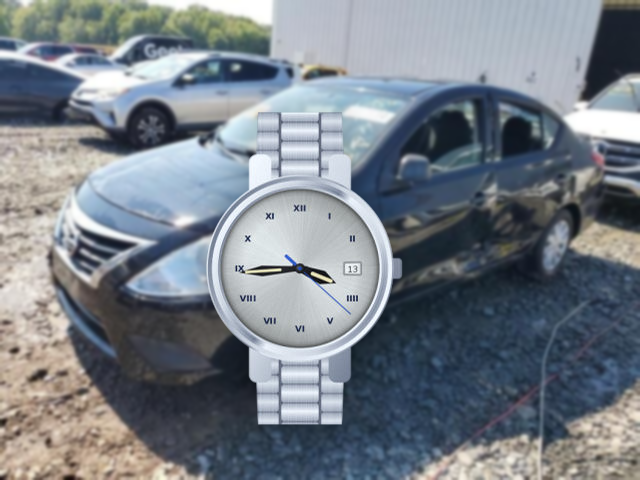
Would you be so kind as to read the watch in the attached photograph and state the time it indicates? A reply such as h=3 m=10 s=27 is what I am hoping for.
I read h=3 m=44 s=22
